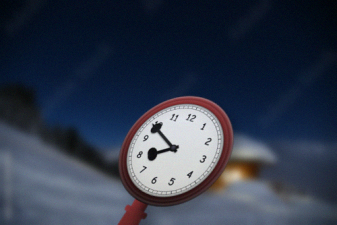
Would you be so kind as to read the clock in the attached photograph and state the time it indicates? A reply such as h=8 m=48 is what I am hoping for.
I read h=7 m=49
